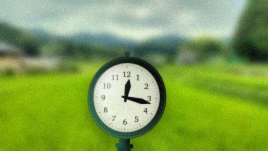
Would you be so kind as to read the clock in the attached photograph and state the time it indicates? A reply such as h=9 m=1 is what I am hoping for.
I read h=12 m=17
